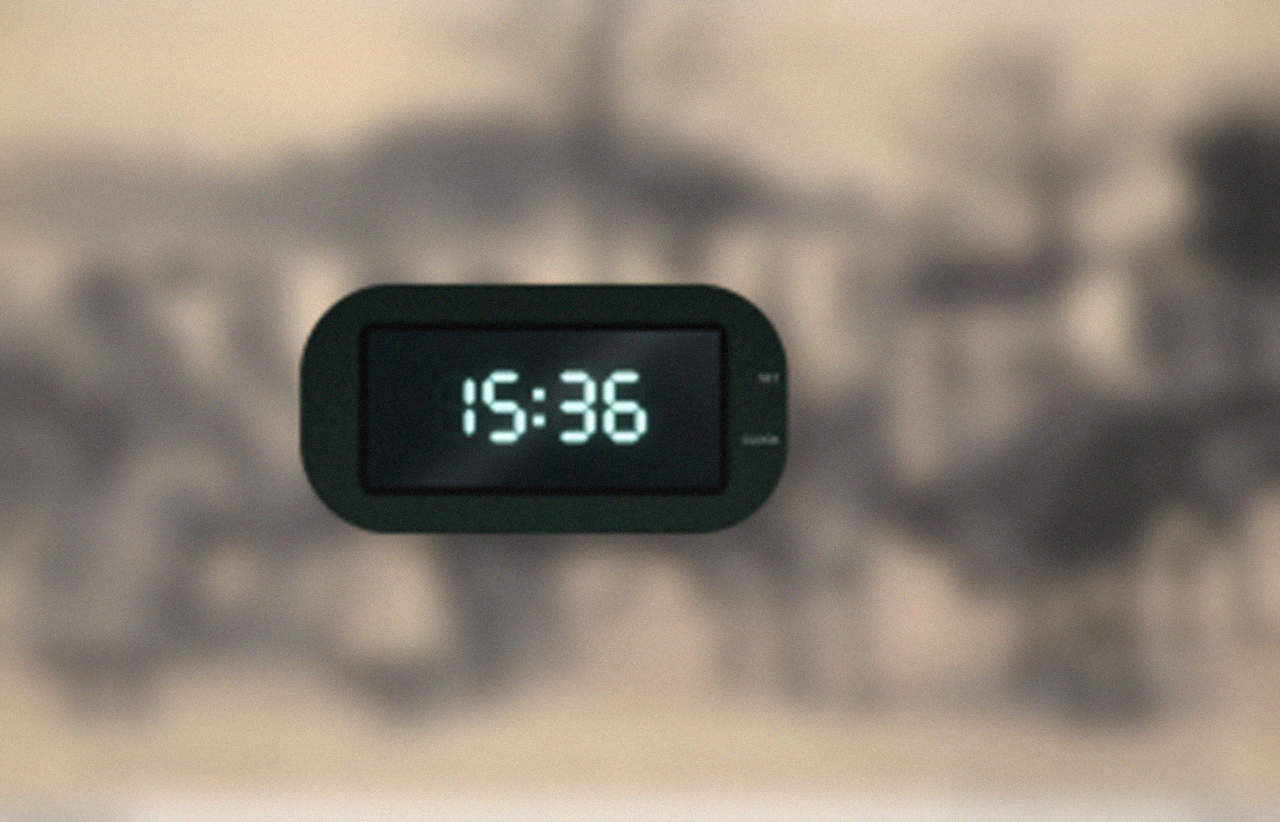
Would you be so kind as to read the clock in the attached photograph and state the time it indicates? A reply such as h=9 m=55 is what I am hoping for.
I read h=15 m=36
